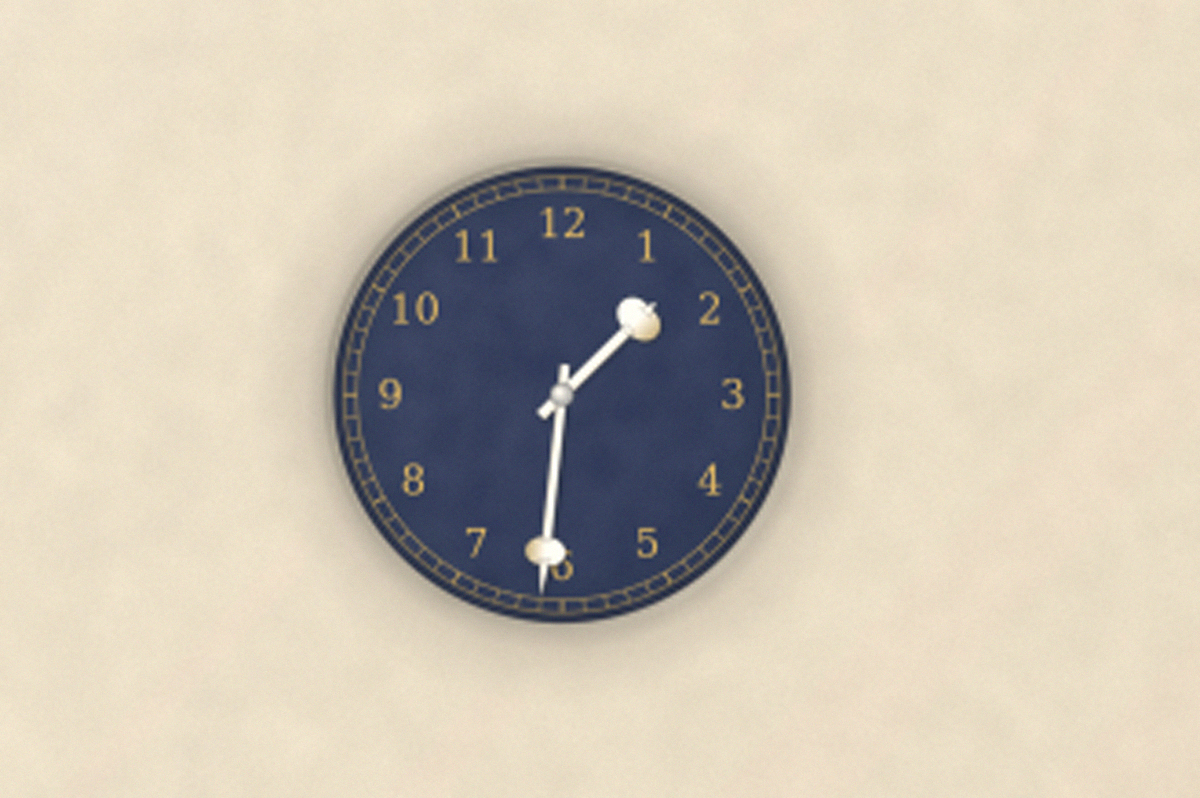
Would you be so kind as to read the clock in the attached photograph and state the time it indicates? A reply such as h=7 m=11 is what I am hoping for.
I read h=1 m=31
